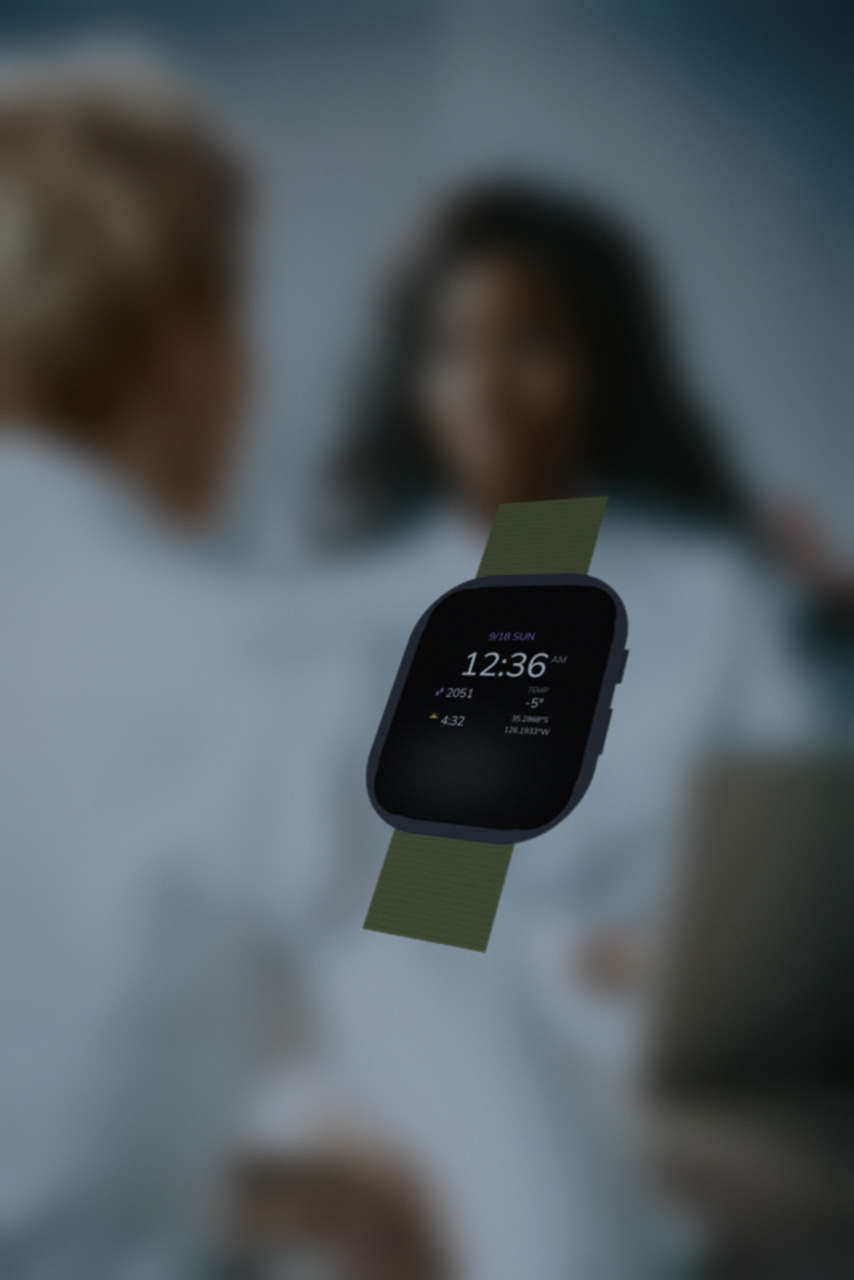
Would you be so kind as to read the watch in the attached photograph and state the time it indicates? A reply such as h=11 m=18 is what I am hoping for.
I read h=12 m=36
